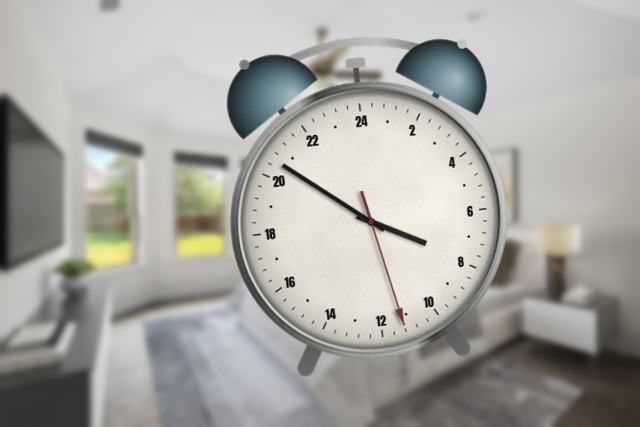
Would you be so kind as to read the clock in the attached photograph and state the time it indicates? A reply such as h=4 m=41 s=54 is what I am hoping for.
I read h=7 m=51 s=28
